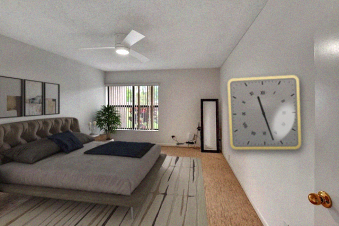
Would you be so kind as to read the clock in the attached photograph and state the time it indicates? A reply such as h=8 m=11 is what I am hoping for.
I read h=11 m=27
